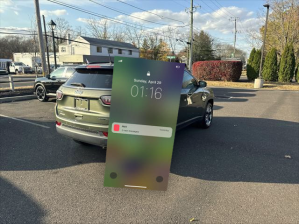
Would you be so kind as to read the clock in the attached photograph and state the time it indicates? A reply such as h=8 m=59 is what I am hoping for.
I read h=1 m=16
